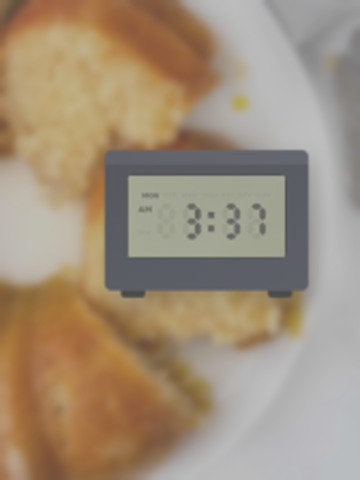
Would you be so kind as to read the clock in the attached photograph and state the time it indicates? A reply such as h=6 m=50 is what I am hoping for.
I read h=3 m=37
